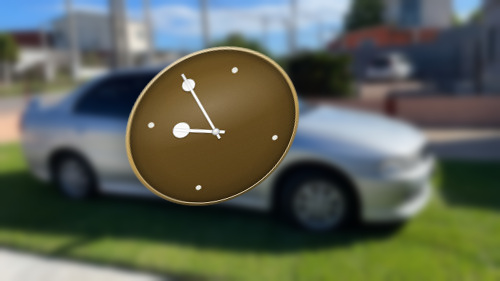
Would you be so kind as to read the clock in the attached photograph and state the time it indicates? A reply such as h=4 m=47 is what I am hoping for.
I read h=8 m=53
